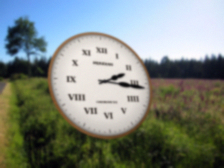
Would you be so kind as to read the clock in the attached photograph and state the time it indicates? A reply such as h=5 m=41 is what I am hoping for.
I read h=2 m=16
